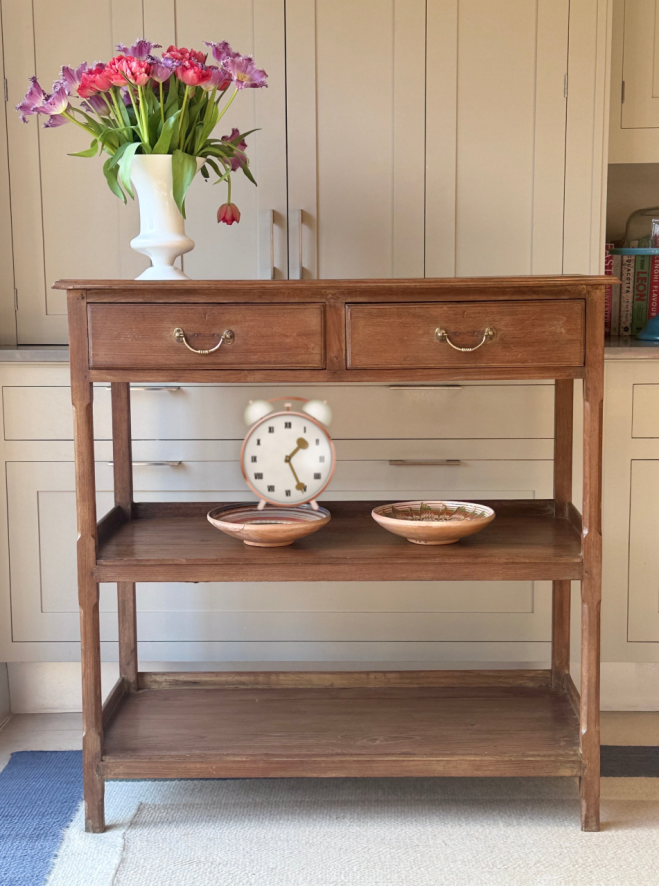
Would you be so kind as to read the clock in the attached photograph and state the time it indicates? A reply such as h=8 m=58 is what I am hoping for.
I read h=1 m=26
